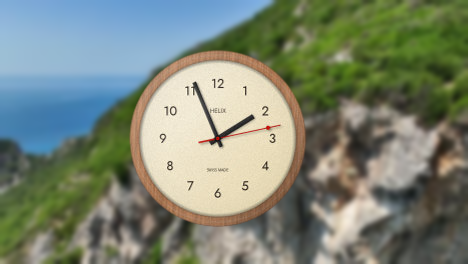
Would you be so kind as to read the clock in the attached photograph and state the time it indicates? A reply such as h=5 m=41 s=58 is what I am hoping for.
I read h=1 m=56 s=13
